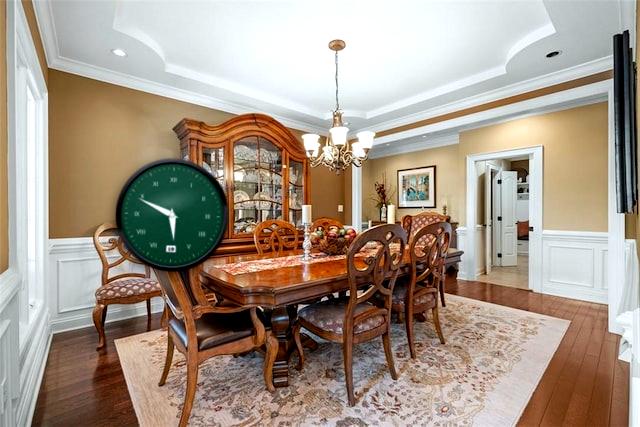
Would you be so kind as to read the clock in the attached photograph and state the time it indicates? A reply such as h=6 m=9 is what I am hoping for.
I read h=5 m=49
